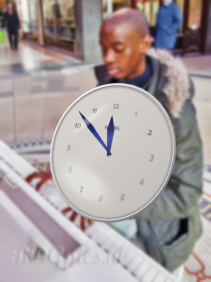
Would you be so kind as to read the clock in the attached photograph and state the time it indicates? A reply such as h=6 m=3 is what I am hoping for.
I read h=11 m=52
